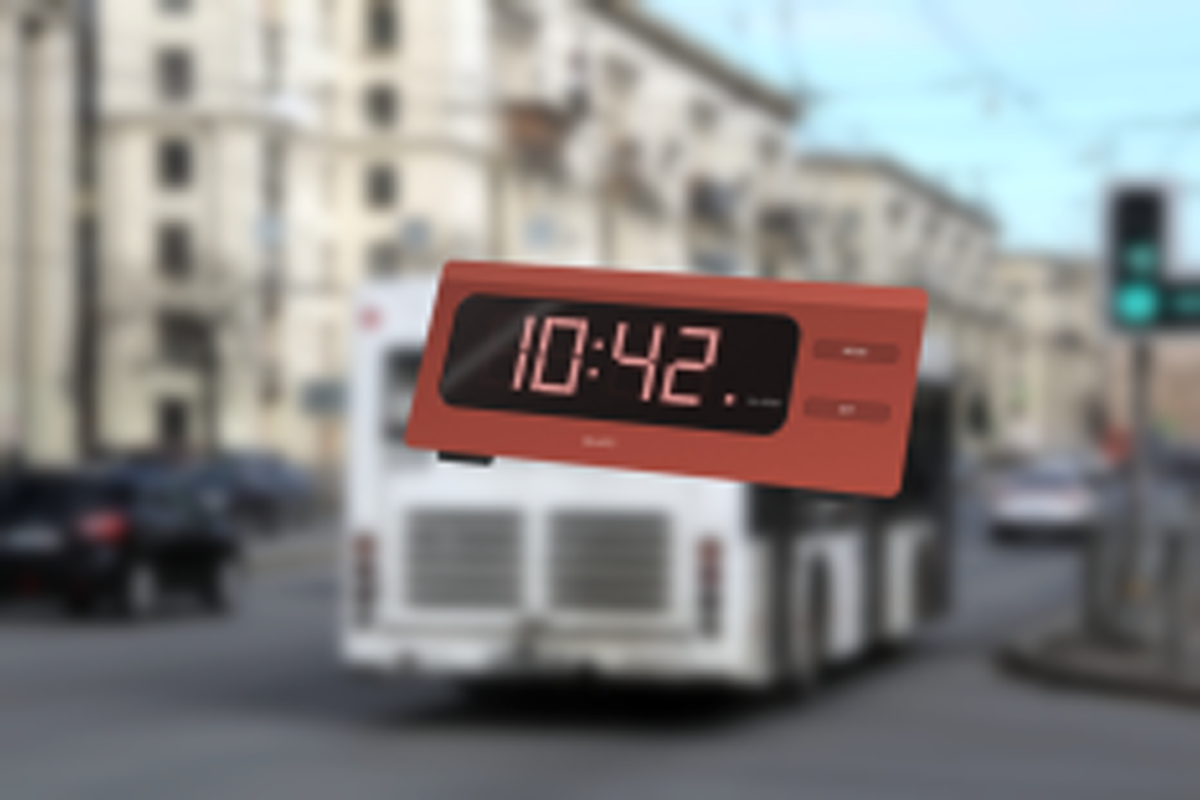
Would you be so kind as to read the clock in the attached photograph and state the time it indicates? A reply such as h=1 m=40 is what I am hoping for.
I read h=10 m=42
